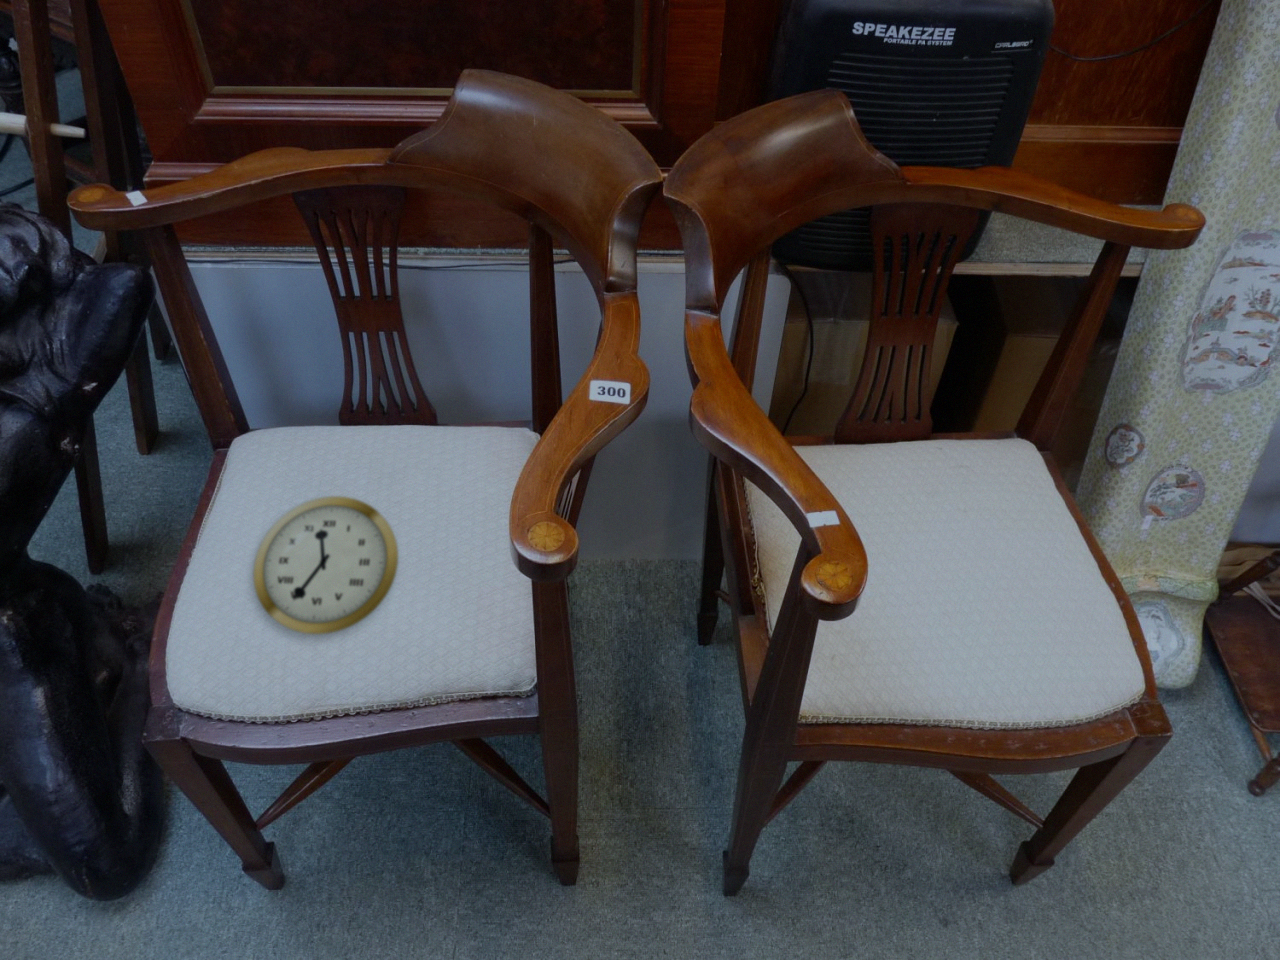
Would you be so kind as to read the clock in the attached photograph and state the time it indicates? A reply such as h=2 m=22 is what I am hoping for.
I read h=11 m=35
